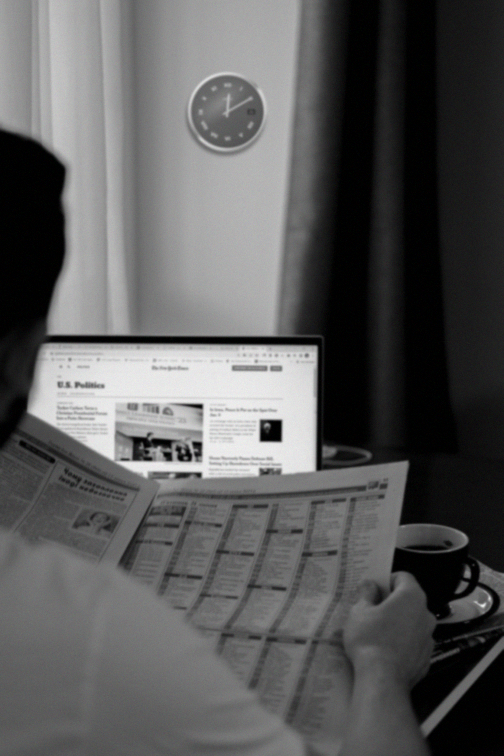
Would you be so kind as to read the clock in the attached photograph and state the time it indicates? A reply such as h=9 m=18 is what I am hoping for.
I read h=12 m=10
